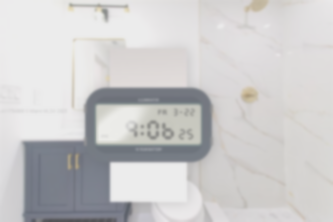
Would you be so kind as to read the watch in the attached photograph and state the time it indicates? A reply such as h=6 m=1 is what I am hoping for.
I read h=9 m=6
